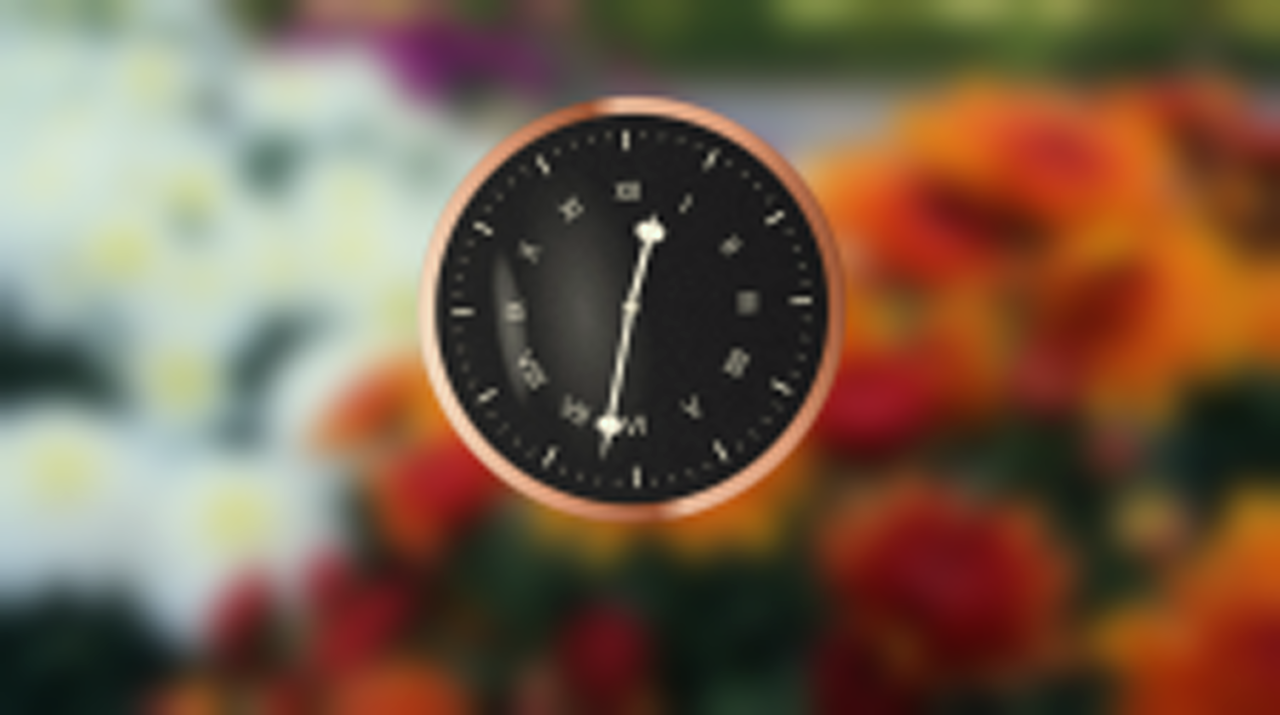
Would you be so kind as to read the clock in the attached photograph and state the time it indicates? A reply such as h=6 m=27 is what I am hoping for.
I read h=12 m=32
